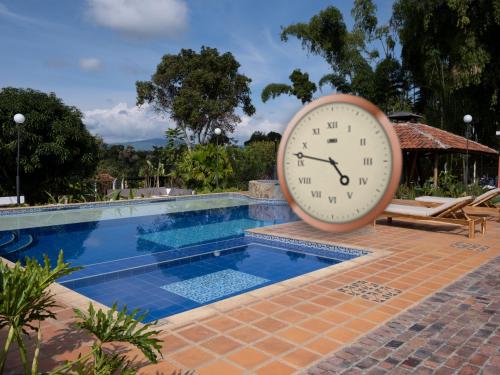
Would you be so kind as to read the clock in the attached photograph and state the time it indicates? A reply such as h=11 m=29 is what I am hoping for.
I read h=4 m=47
